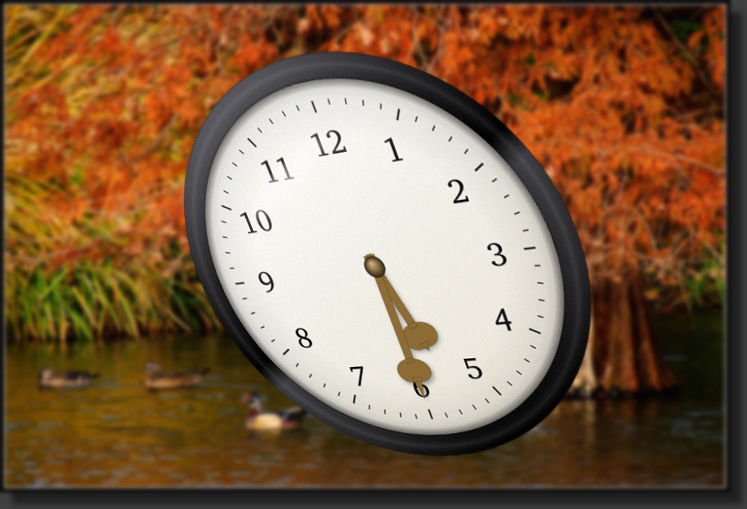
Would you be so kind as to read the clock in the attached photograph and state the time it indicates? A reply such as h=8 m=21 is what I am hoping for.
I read h=5 m=30
